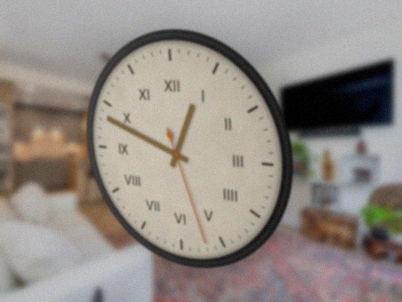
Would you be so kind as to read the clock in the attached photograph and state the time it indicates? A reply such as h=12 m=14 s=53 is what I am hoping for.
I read h=12 m=48 s=27
